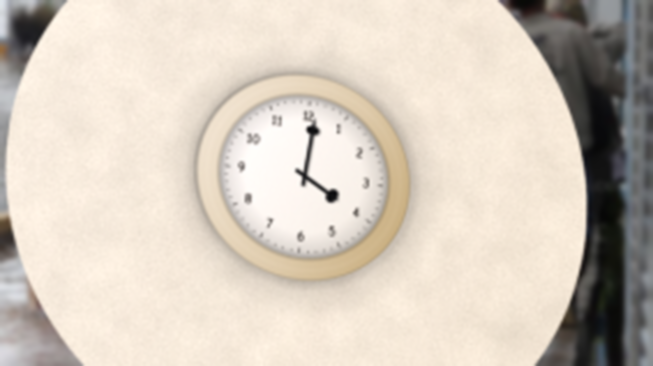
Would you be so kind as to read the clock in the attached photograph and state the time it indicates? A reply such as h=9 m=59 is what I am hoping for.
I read h=4 m=1
